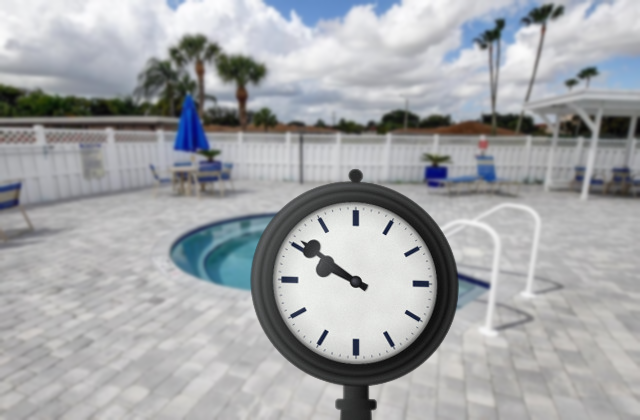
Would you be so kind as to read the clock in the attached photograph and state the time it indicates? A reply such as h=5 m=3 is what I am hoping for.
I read h=9 m=51
